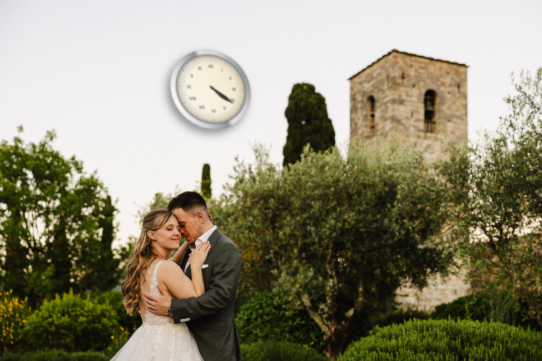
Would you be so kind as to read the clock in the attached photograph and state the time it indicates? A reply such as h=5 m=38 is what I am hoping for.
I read h=4 m=21
